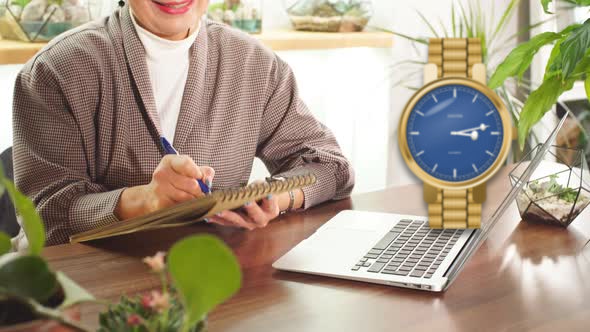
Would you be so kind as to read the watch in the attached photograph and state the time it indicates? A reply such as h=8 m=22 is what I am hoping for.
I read h=3 m=13
